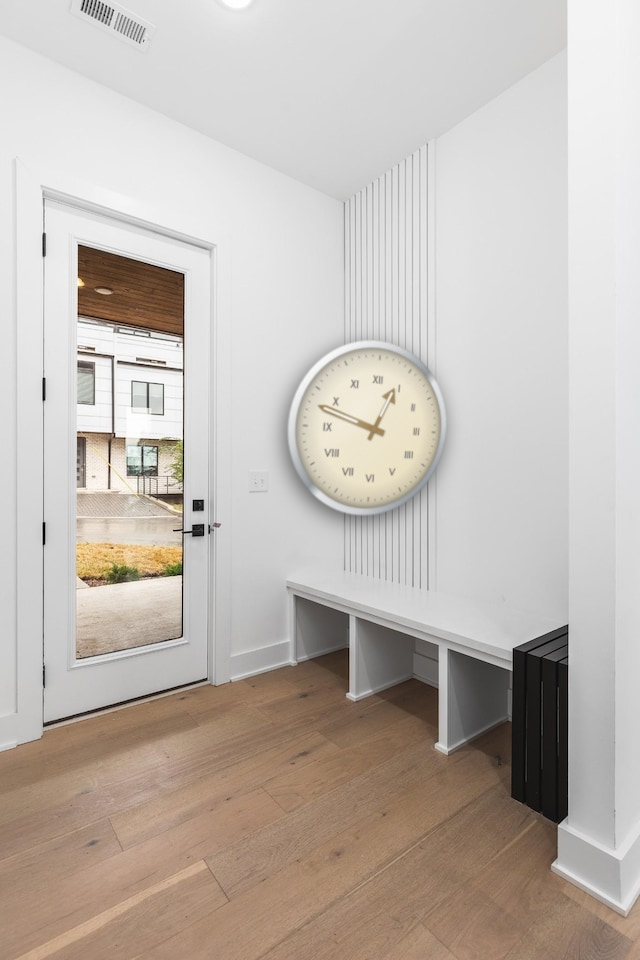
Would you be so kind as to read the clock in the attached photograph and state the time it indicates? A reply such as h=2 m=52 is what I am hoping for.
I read h=12 m=48
